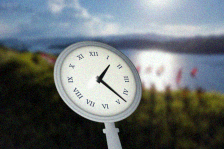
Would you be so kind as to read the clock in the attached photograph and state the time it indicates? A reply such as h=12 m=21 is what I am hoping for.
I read h=1 m=23
